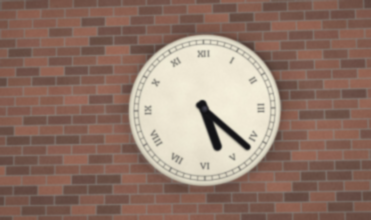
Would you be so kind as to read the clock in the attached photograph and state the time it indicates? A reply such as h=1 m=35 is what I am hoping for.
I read h=5 m=22
